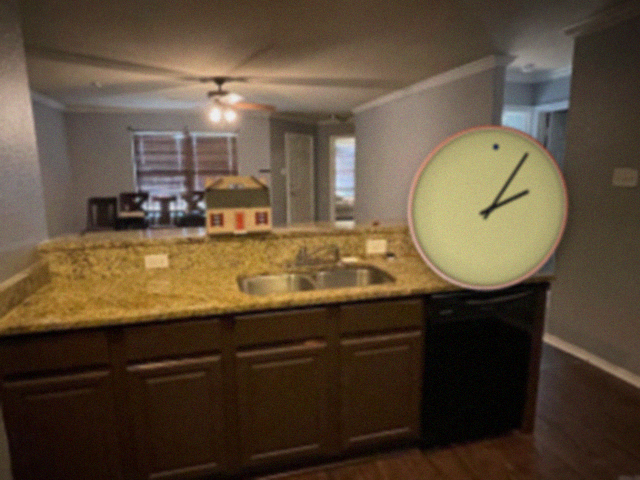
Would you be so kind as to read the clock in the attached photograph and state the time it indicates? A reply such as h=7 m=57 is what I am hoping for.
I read h=2 m=5
